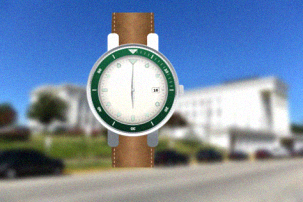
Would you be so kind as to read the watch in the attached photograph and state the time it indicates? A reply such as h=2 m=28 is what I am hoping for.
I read h=6 m=0
